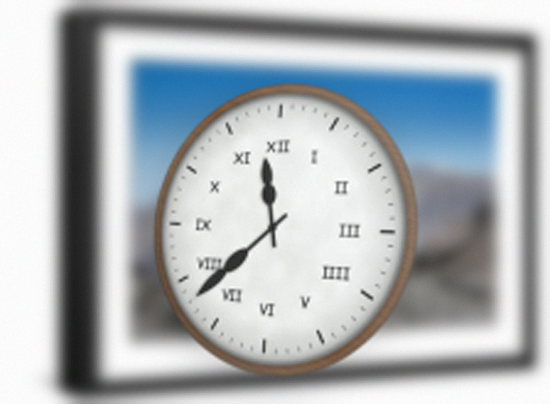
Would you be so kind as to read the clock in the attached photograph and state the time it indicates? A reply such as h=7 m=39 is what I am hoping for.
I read h=11 m=38
